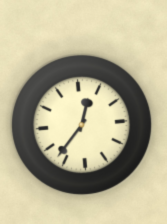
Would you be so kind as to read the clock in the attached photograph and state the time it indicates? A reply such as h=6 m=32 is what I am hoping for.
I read h=12 m=37
